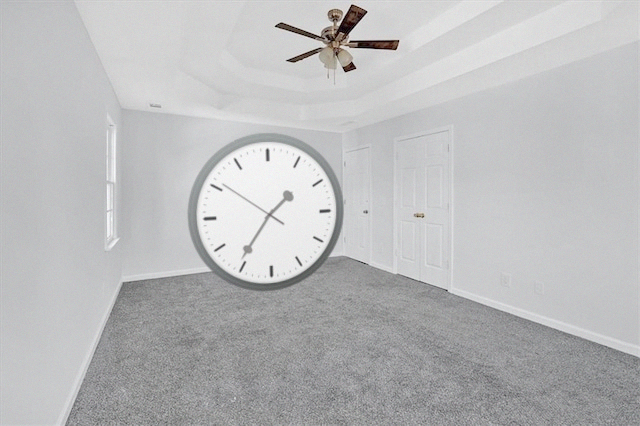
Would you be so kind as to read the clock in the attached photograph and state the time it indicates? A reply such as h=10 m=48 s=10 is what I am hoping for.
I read h=1 m=35 s=51
